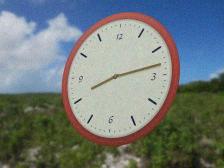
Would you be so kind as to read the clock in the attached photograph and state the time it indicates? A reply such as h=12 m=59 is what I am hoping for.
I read h=8 m=13
